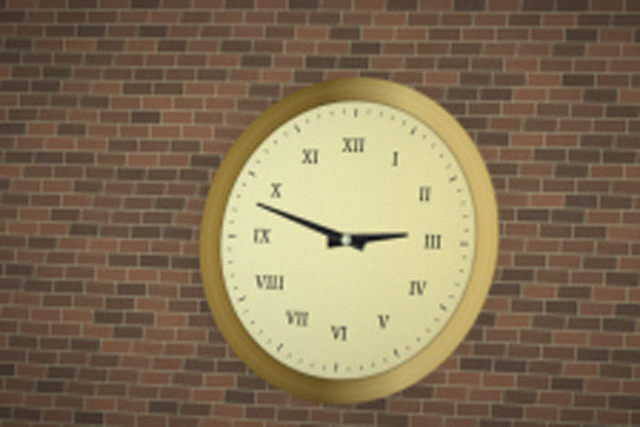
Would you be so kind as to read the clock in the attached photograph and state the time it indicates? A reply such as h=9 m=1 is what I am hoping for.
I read h=2 m=48
